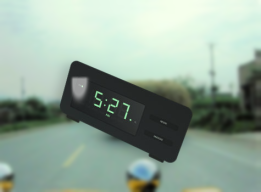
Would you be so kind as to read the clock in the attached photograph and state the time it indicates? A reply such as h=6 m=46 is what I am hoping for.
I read h=5 m=27
